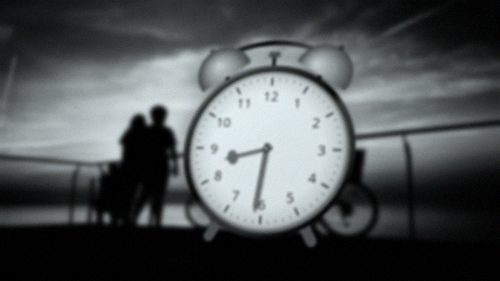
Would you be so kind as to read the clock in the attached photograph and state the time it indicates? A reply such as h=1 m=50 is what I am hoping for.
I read h=8 m=31
